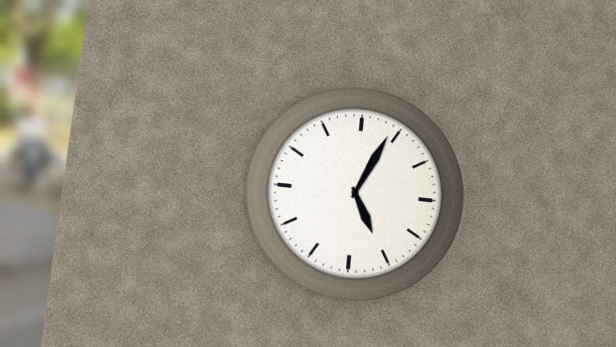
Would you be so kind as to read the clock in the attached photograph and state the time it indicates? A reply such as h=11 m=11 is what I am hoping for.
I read h=5 m=4
